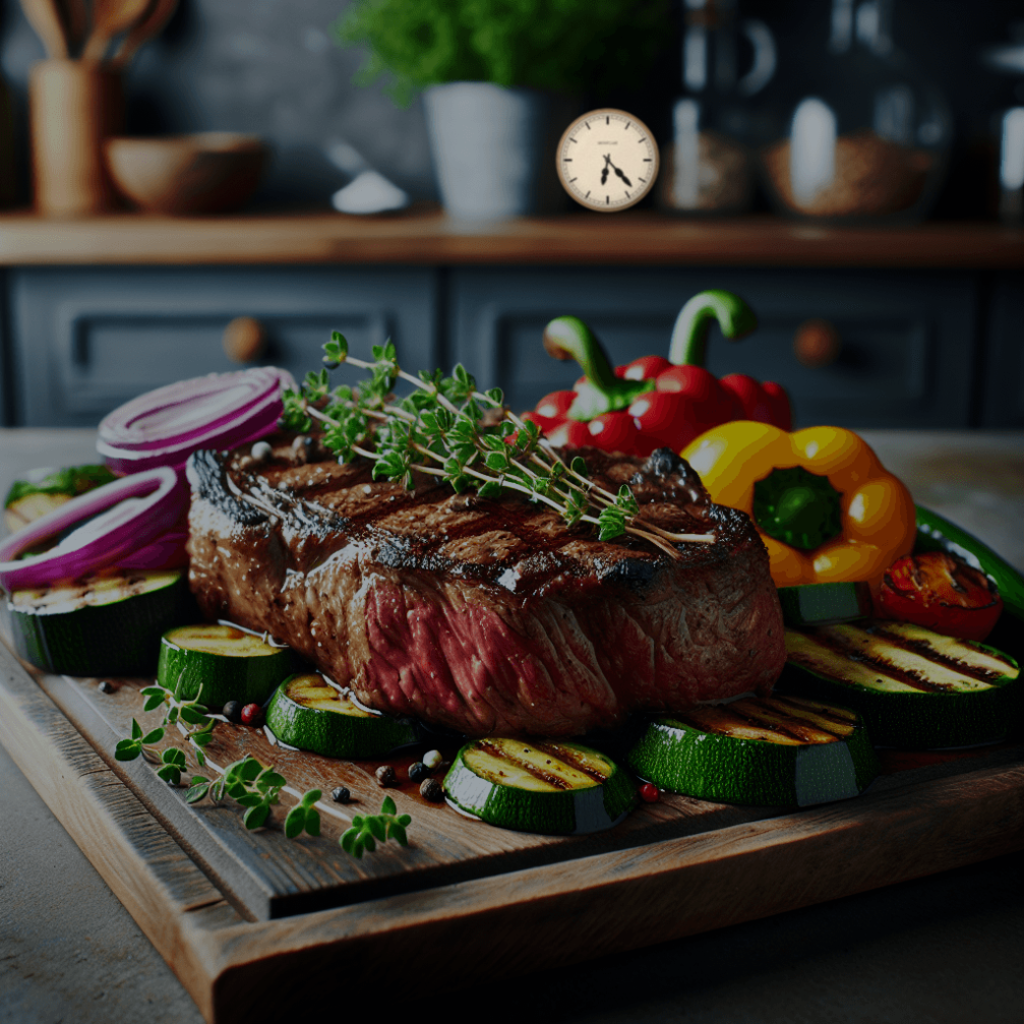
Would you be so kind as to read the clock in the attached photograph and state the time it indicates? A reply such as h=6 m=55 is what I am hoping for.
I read h=6 m=23
